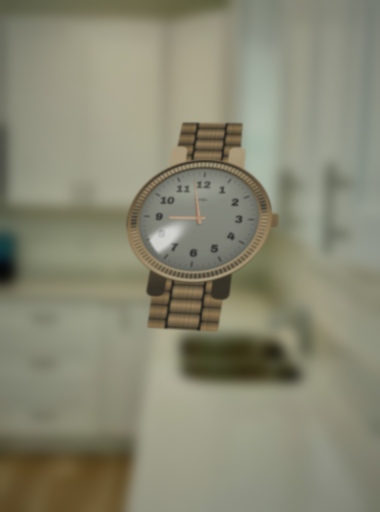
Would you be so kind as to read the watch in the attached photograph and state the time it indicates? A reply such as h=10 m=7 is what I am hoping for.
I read h=8 m=58
